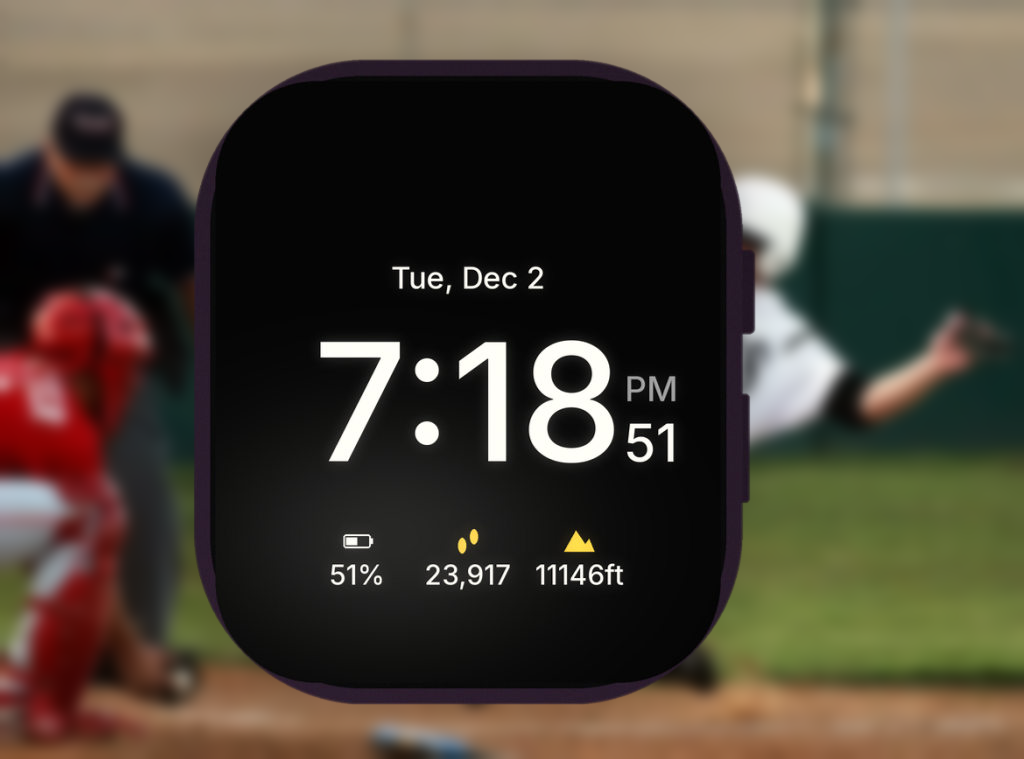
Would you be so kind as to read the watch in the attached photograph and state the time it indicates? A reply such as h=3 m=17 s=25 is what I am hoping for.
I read h=7 m=18 s=51
